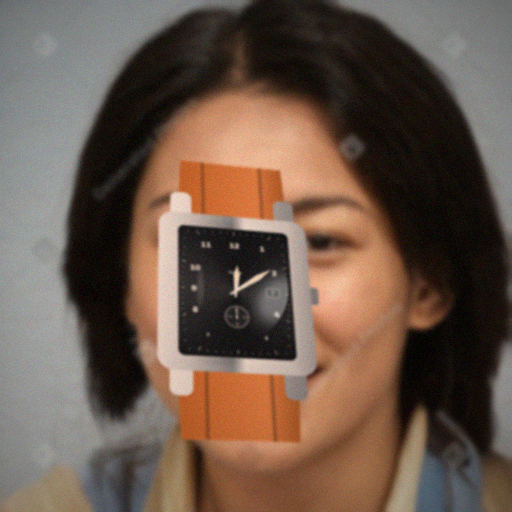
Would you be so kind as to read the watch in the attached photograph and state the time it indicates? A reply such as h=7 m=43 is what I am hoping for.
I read h=12 m=9
